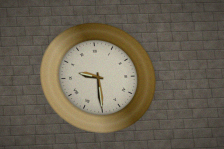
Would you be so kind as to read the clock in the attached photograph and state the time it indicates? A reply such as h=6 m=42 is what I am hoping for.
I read h=9 m=30
